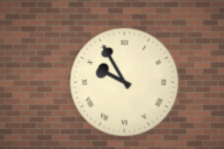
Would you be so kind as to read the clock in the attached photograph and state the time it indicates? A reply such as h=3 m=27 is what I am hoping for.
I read h=9 m=55
